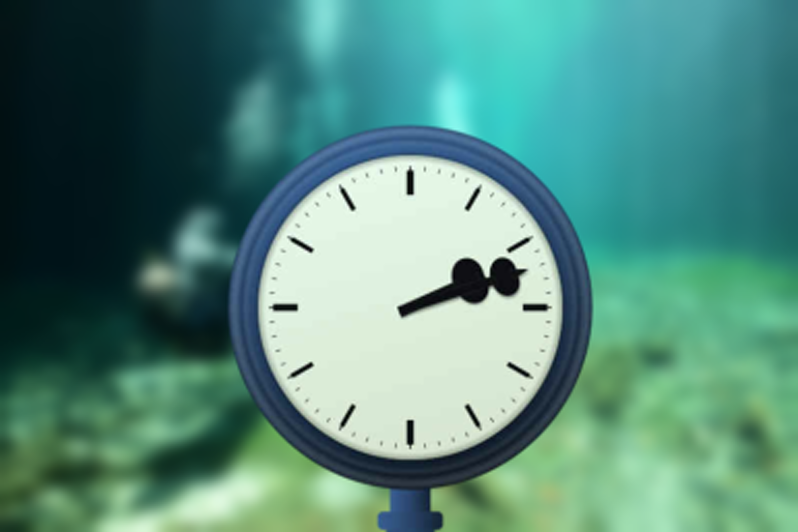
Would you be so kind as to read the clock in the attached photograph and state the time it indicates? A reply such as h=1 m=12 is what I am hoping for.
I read h=2 m=12
